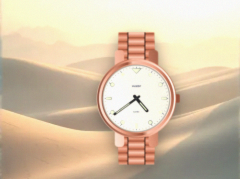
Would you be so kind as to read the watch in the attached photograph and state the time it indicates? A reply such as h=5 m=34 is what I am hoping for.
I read h=4 m=39
